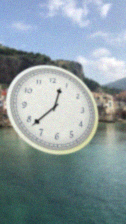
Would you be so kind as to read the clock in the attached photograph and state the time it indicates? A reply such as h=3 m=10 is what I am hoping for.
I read h=12 m=38
